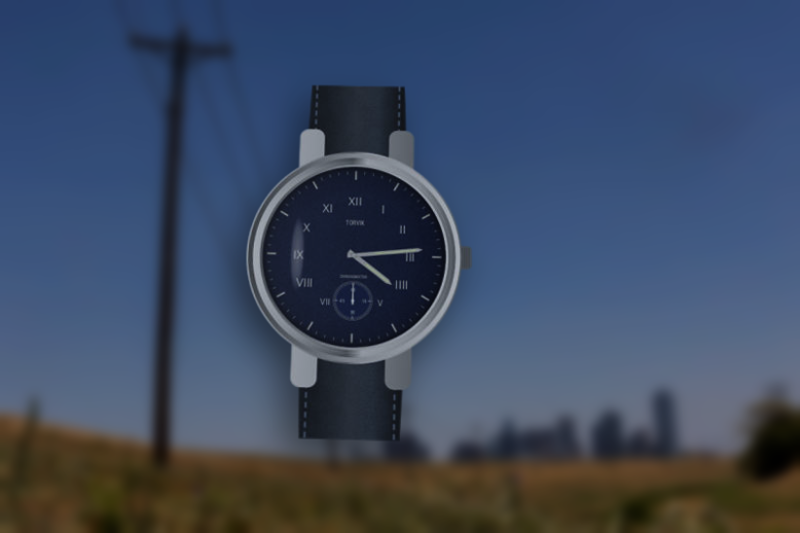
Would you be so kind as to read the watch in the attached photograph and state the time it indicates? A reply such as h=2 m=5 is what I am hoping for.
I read h=4 m=14
